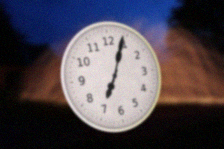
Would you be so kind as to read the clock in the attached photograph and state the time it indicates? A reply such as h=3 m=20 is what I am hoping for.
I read h=7 m=4
